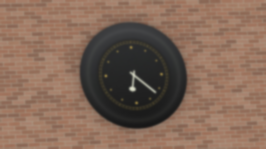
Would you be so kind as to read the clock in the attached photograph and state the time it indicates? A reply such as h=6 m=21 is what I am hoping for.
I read h=6 m=22
